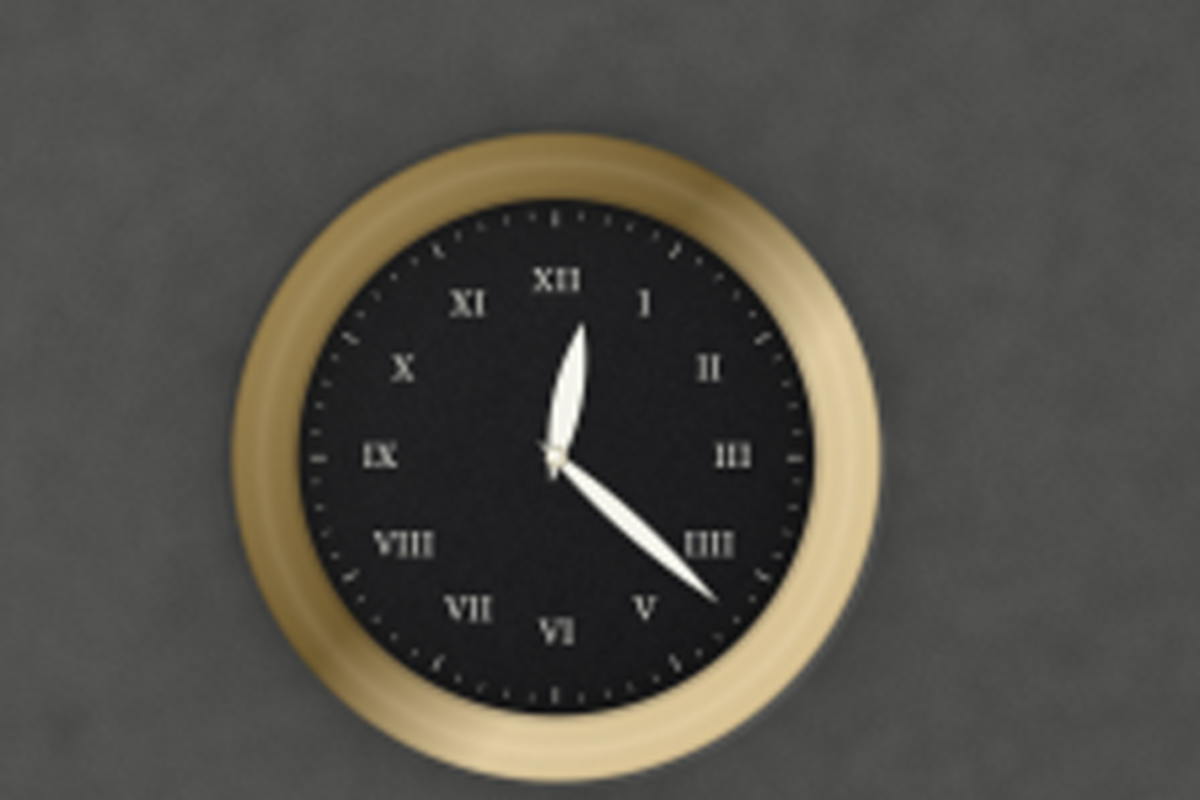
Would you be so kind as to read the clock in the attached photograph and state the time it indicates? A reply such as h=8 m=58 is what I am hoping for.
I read h=12 m=22
